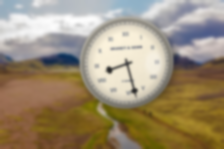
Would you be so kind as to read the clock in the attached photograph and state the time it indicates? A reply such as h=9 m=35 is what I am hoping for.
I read h=8 m=28
